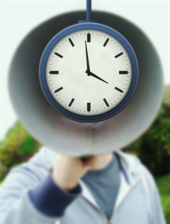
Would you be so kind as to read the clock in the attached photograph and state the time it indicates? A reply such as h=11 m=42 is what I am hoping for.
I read h=3 m=59
